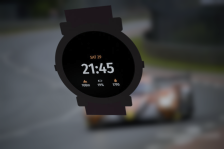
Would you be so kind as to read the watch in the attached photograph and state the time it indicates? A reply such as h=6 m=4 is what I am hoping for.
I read h=21 m=45
